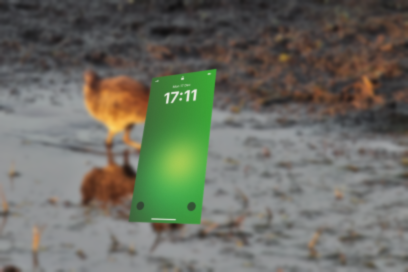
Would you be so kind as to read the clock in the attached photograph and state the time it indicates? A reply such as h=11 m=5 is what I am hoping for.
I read h=17 m=11
